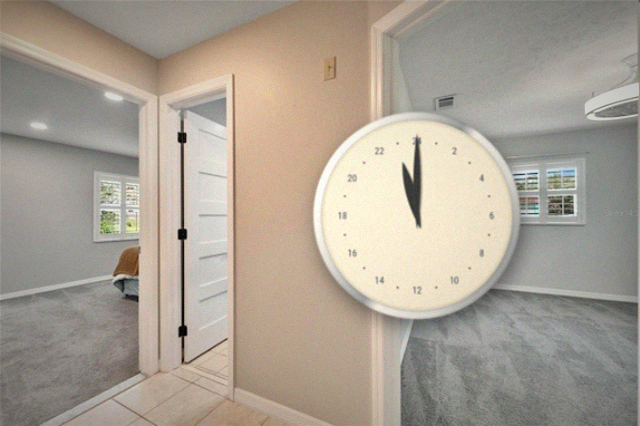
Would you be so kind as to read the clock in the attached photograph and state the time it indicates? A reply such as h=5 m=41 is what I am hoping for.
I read h=23 m=0
